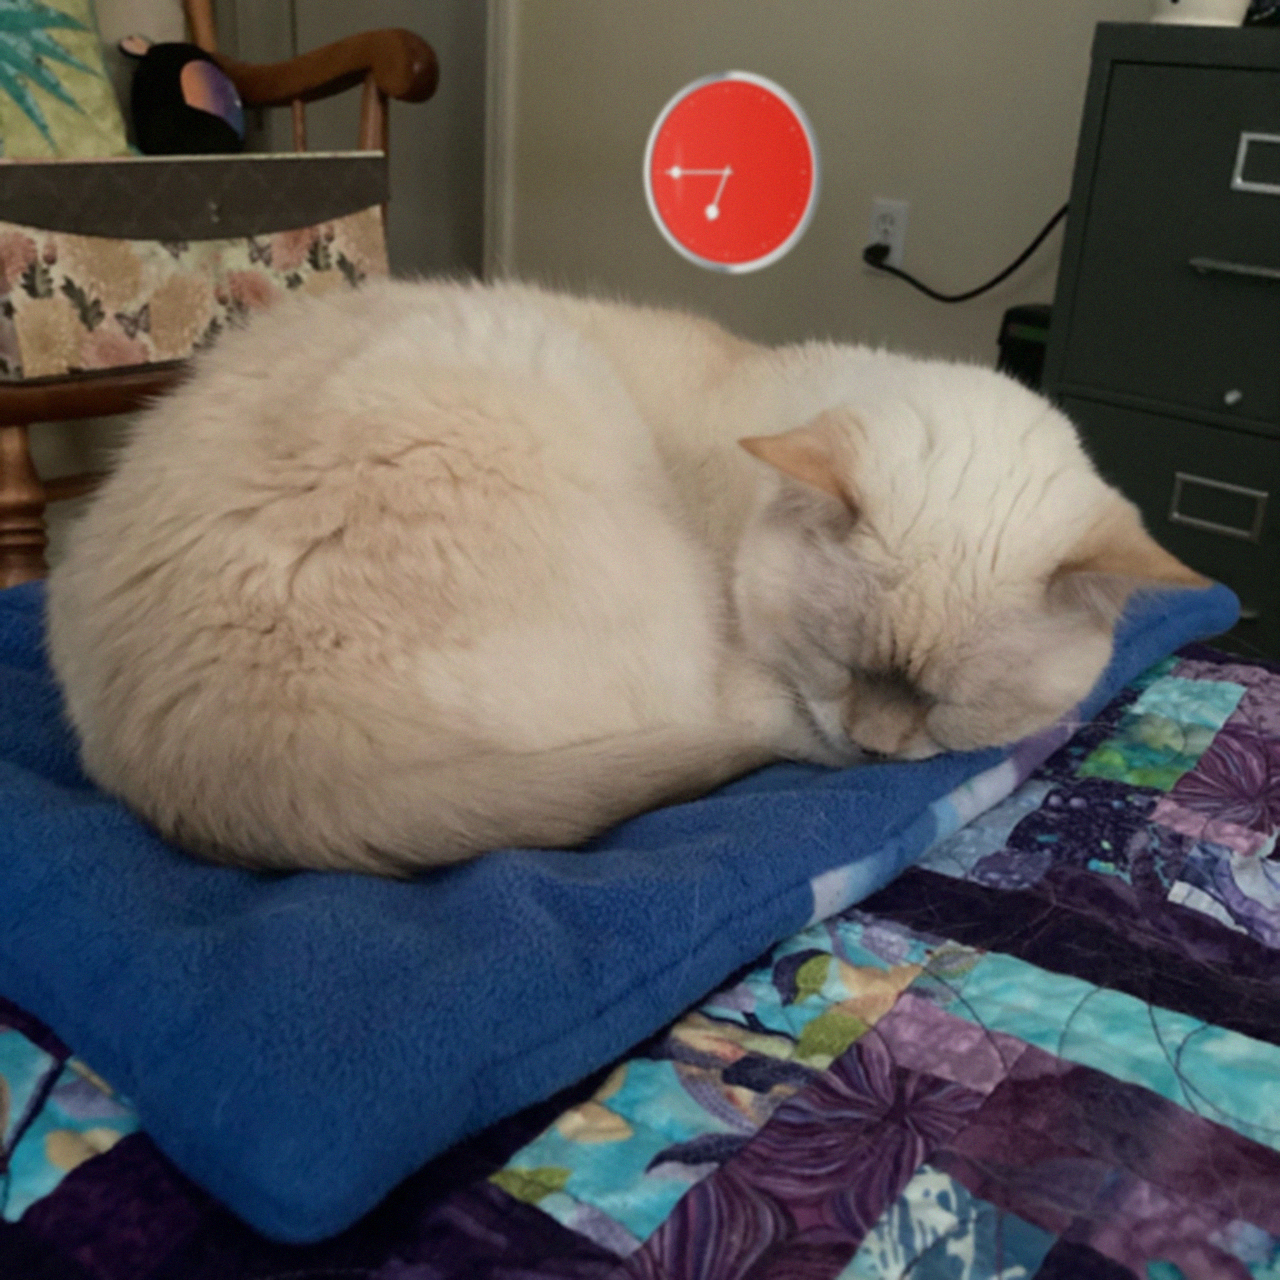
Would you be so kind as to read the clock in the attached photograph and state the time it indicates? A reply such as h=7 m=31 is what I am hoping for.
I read h=6 m=45
